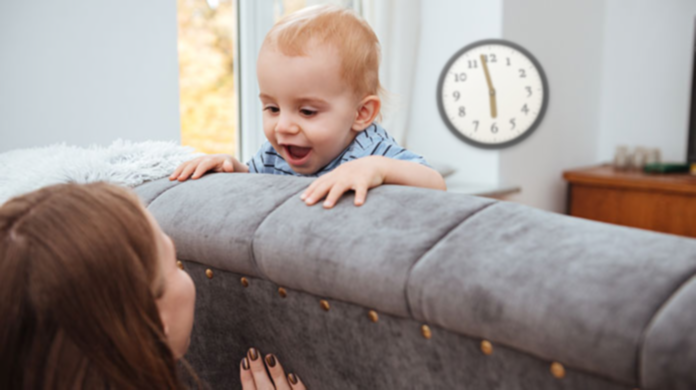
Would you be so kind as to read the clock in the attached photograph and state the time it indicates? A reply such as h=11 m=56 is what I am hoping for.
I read h=5 m=58
